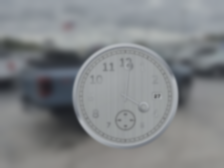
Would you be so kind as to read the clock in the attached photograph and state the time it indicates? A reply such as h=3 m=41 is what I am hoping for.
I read h=4 m=1
